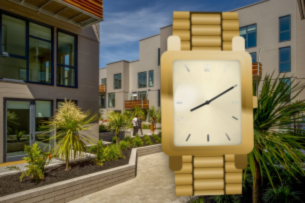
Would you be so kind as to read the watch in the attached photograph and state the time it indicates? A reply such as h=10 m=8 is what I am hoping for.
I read h=8 m=10
